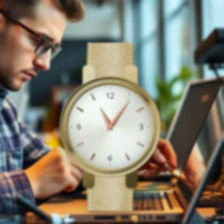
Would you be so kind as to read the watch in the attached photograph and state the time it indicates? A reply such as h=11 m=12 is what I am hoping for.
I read h=11 m=6
